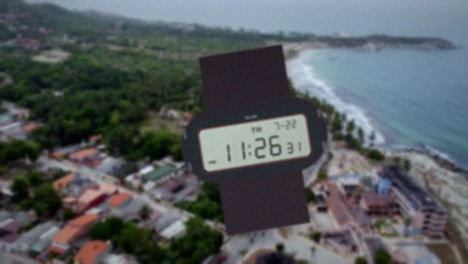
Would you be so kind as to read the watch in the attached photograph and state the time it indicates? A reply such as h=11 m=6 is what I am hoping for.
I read h=11 m=26
